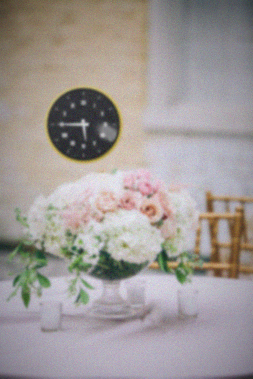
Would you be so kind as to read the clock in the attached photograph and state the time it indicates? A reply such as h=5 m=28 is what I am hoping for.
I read h=5 m=45
